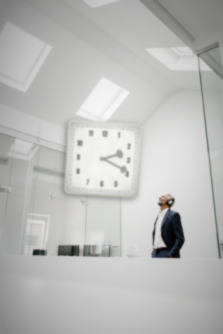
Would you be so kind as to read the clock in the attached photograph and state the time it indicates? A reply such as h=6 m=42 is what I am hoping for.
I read h=2 m=19
